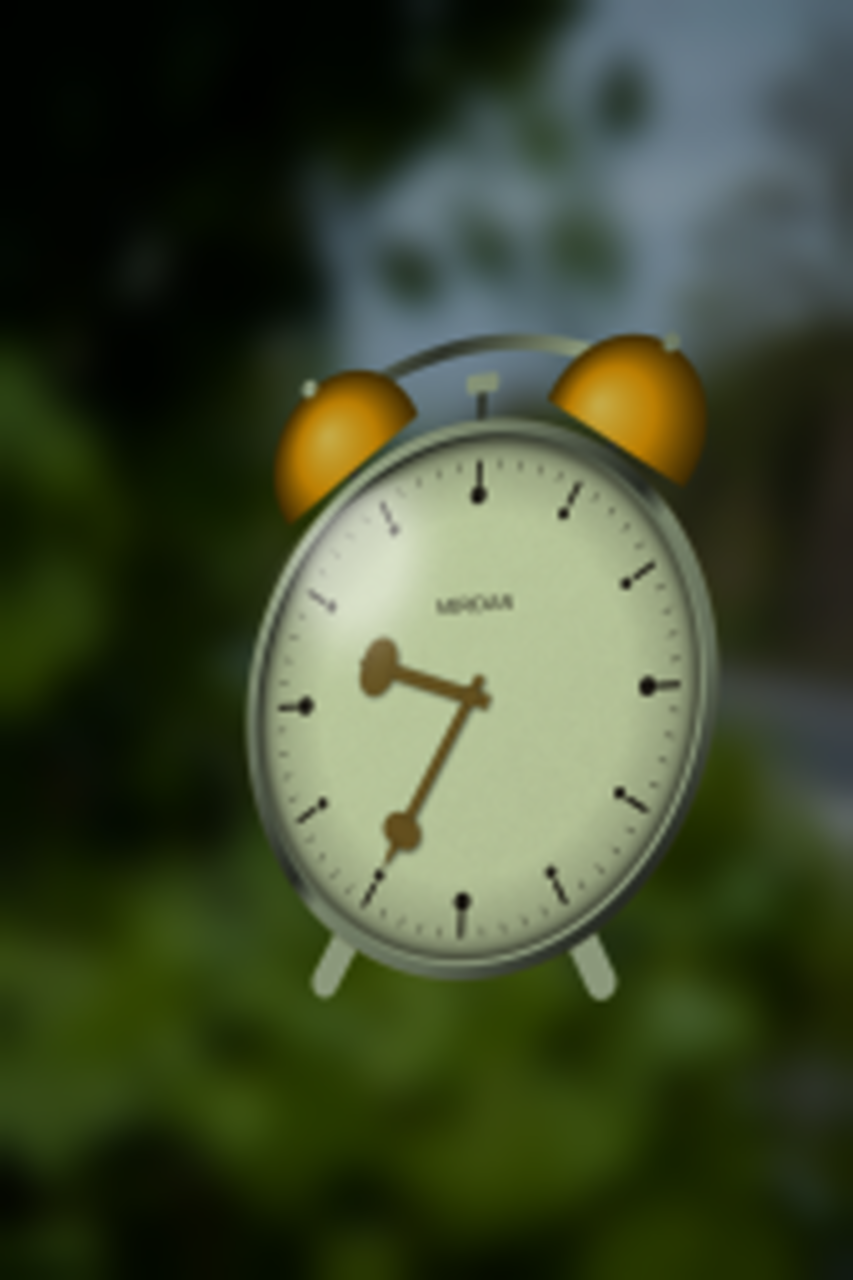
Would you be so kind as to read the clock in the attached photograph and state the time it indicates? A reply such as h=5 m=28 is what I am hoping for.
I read h=9 m=35
